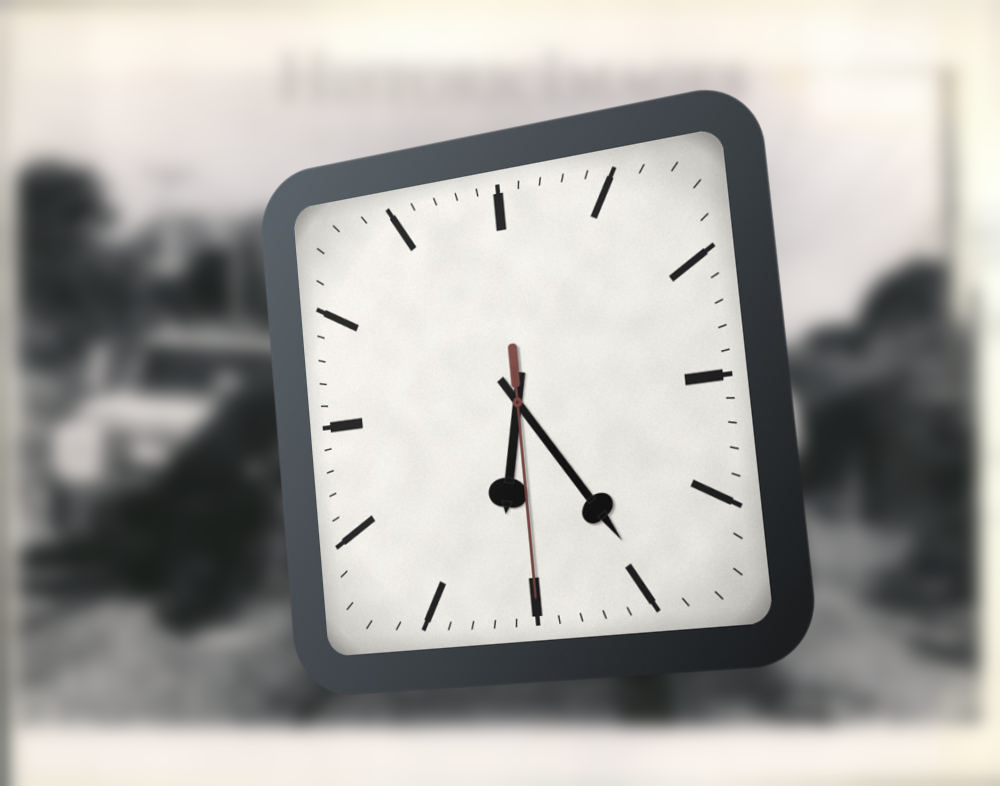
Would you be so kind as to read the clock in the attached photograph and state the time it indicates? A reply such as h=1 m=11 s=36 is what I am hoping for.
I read h=6 m=24 s=30
